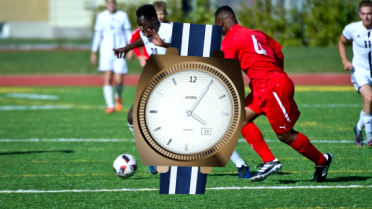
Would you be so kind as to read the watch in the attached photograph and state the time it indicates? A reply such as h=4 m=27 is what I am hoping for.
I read h=4 m=5
